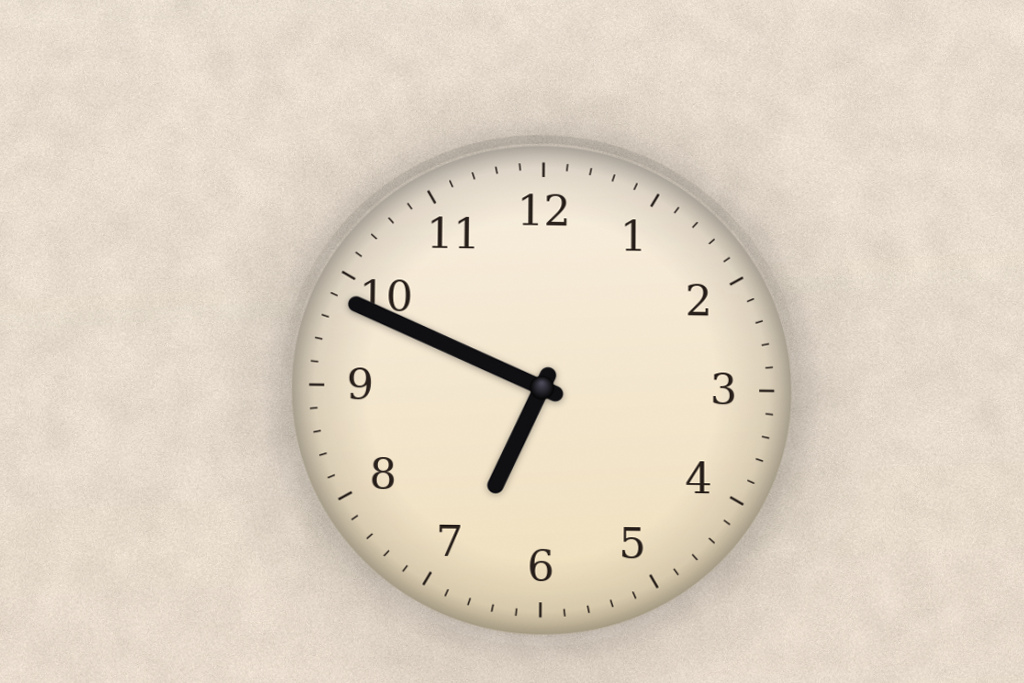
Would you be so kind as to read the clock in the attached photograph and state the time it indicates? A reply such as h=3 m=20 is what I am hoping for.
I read h=6 m=49
